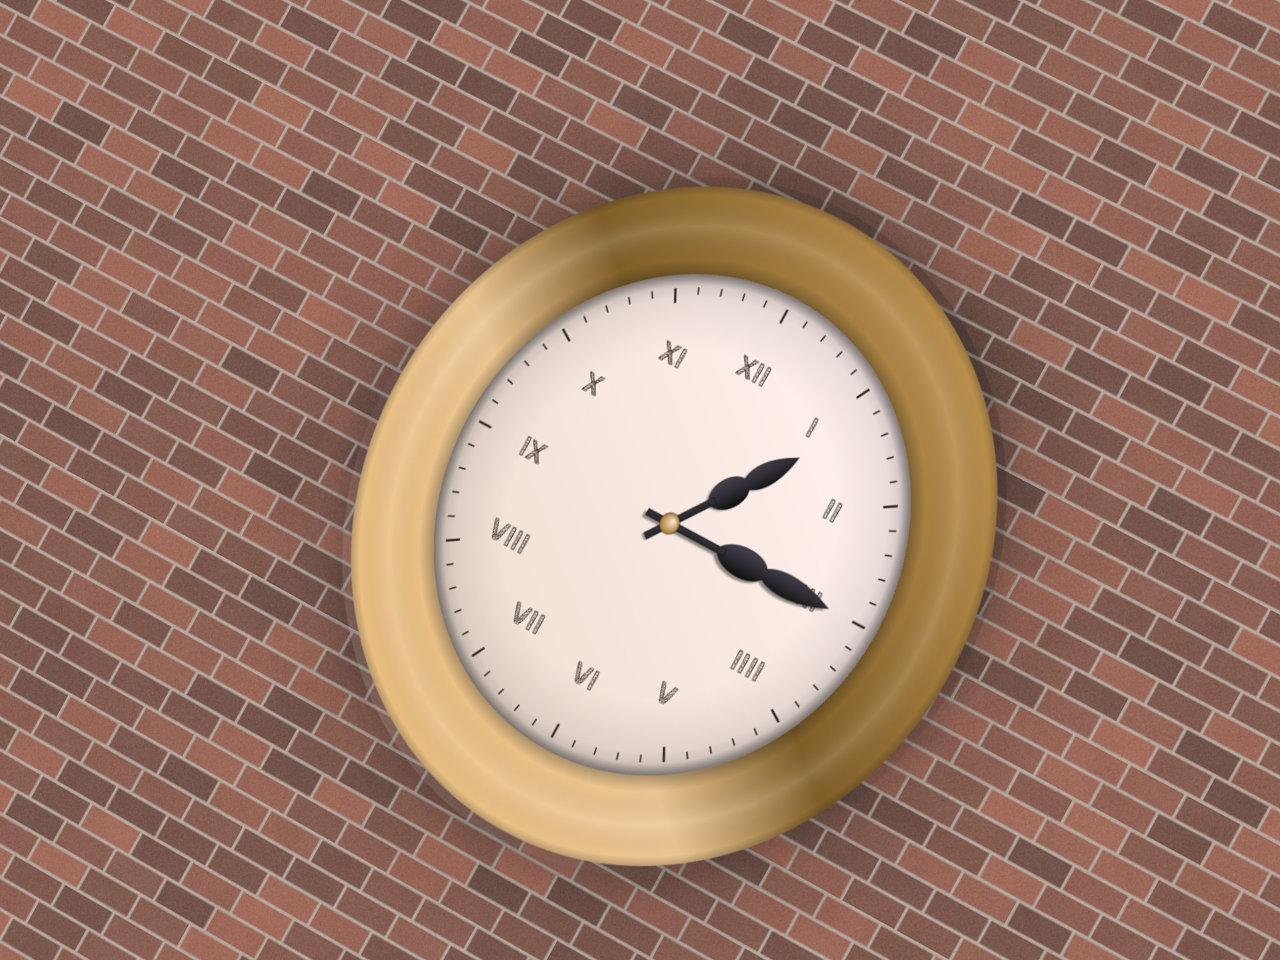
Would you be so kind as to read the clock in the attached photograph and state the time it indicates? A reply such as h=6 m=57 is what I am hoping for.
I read h=1 m=15
